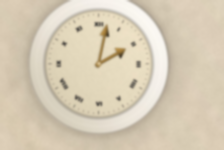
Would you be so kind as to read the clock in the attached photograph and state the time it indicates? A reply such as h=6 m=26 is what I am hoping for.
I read h=2 m=2
